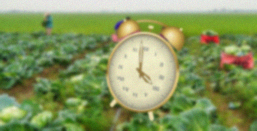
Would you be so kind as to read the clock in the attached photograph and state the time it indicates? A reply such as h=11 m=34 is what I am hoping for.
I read h=3 m=58
